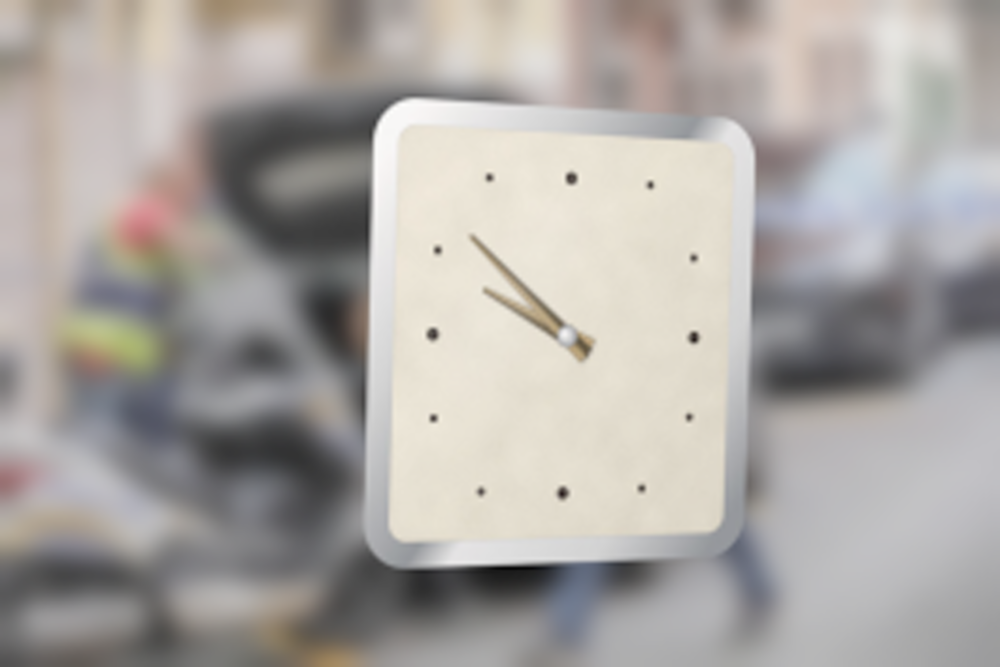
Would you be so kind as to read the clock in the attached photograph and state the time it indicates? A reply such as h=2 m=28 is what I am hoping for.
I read h=9 m=52
